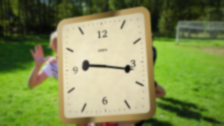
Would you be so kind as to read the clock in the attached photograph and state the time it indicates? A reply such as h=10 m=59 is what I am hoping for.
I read h=9 m=17
